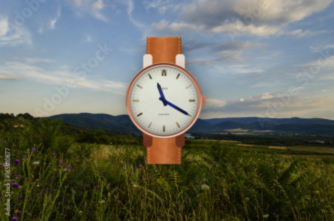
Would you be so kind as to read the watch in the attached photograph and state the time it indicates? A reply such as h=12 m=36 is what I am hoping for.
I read h=11 m=20
